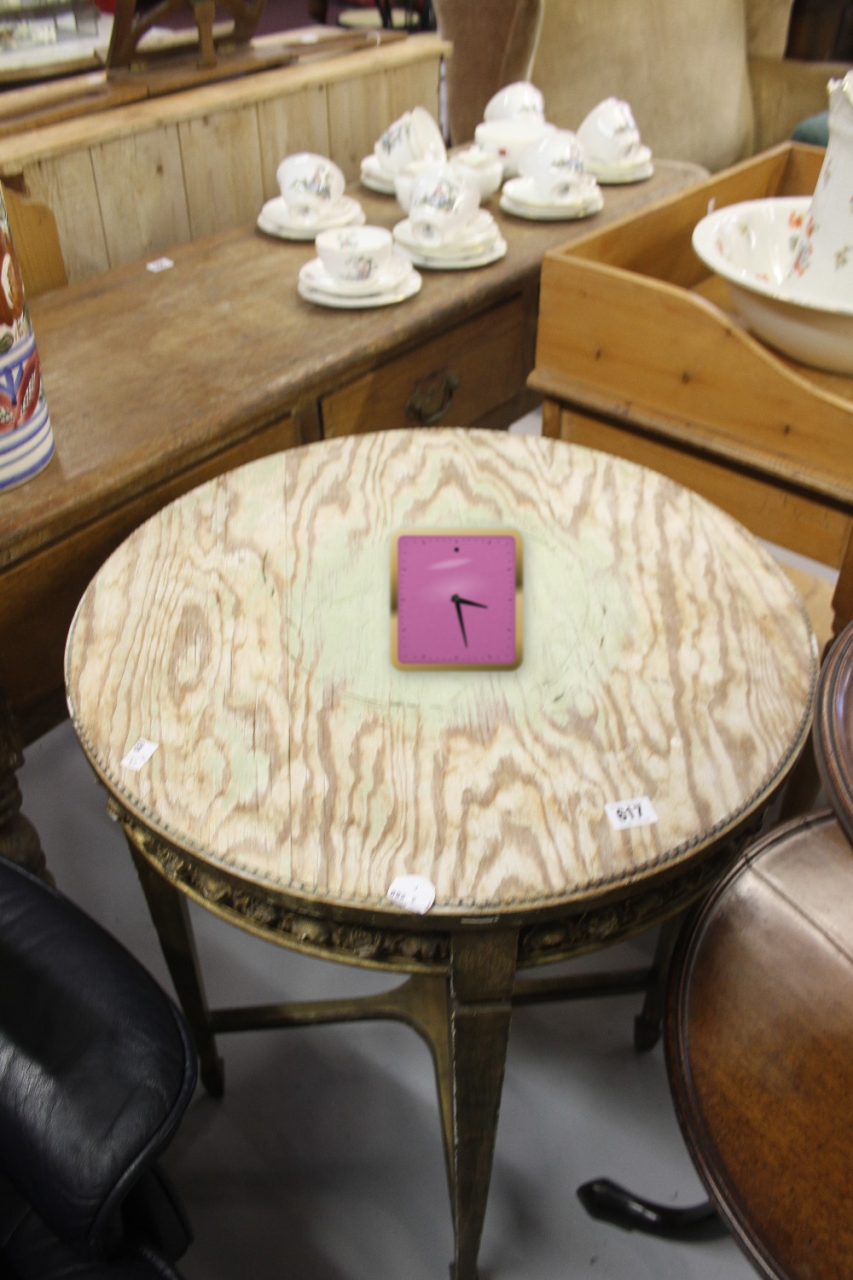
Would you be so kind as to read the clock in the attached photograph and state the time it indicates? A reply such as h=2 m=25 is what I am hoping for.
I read h=3 m=28
